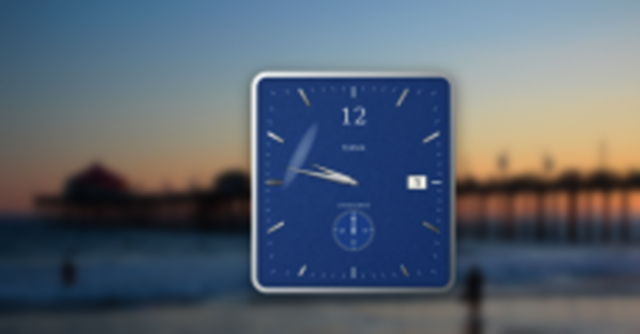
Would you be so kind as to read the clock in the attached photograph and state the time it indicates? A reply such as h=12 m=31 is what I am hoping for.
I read h=9 m=47
